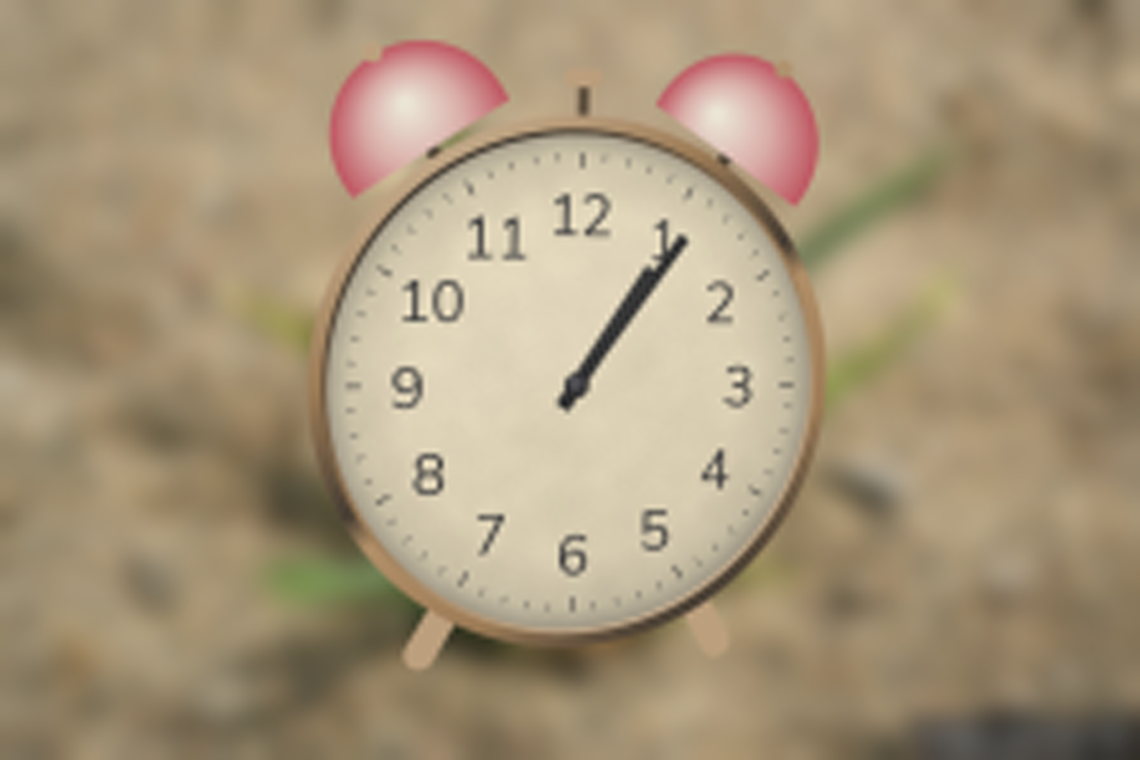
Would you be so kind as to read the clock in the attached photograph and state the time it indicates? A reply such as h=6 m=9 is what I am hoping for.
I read h=1 m=6
